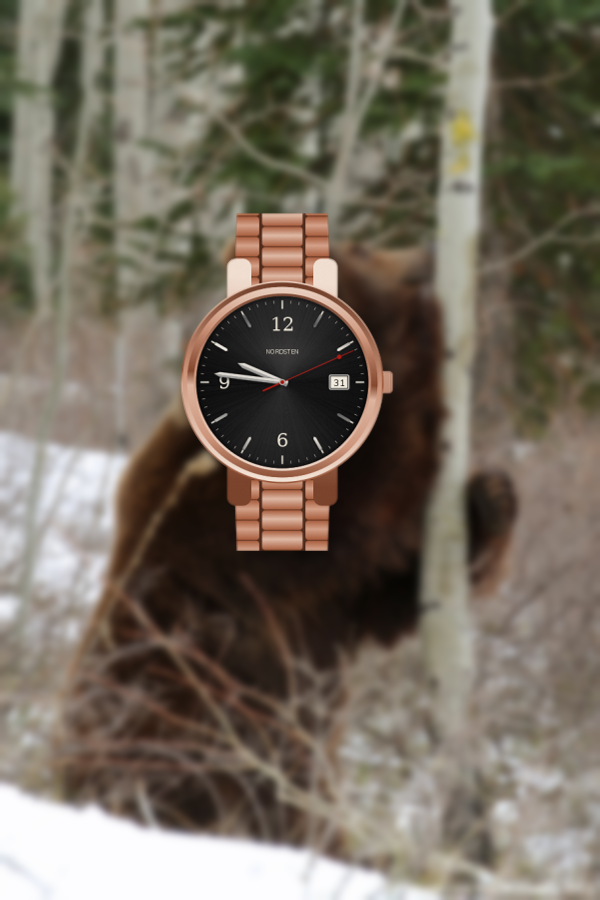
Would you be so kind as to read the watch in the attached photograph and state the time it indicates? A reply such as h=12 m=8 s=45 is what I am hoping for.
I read h=9 m=46 s=11
